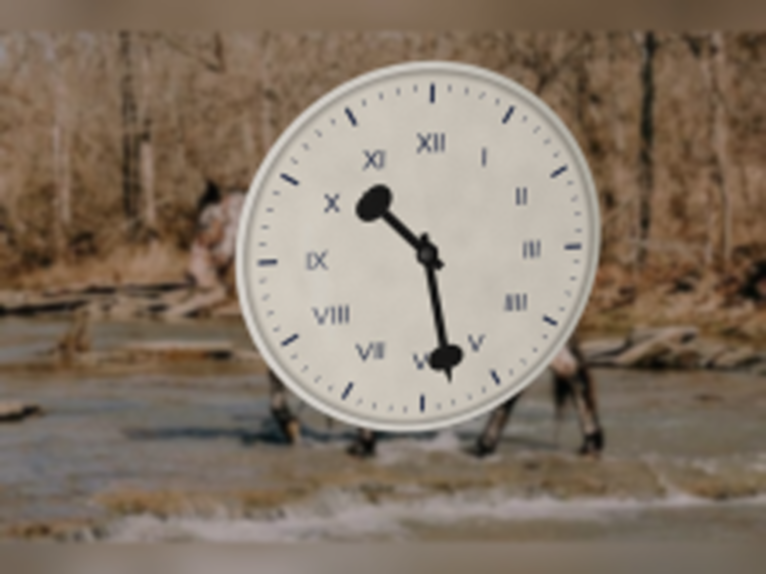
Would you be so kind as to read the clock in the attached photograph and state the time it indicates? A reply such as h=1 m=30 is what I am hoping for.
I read h=10 m=28
